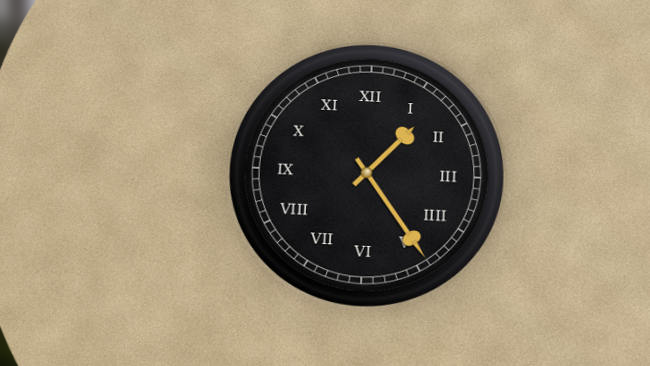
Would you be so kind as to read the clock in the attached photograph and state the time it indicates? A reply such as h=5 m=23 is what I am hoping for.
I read h=1 m=24
